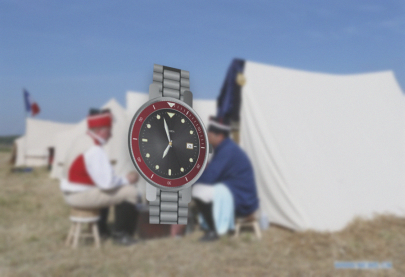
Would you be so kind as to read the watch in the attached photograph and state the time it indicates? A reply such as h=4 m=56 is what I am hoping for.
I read h=6 m=57
